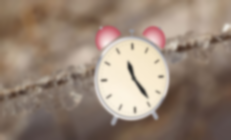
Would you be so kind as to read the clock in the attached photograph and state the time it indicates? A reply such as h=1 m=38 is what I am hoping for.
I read h=11 m=24
